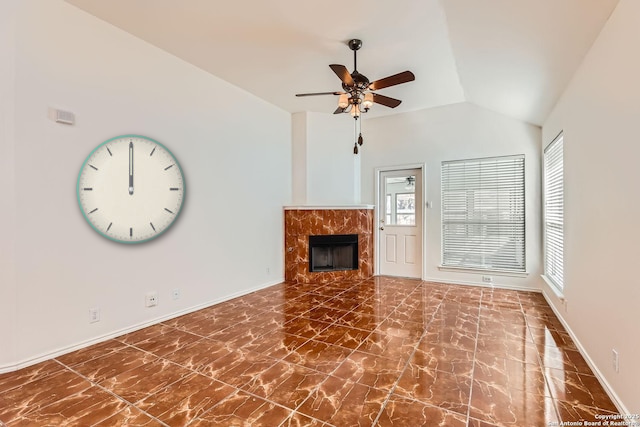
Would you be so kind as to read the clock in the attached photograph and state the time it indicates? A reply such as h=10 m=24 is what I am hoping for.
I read h=12 m=0
